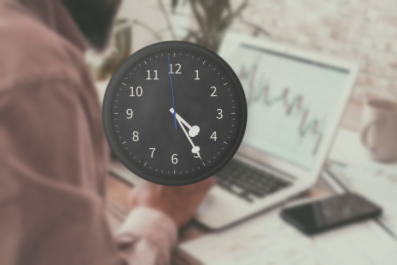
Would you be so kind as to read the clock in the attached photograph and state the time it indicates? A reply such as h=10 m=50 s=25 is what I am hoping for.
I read h=4 m=24 s=59
